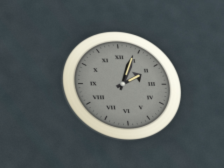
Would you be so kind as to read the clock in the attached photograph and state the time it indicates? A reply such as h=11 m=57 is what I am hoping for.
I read h=2 m=4
